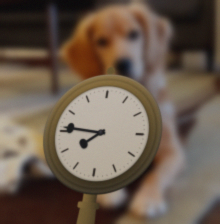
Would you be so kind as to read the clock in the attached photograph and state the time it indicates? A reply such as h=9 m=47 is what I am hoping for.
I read h=7 m=46
